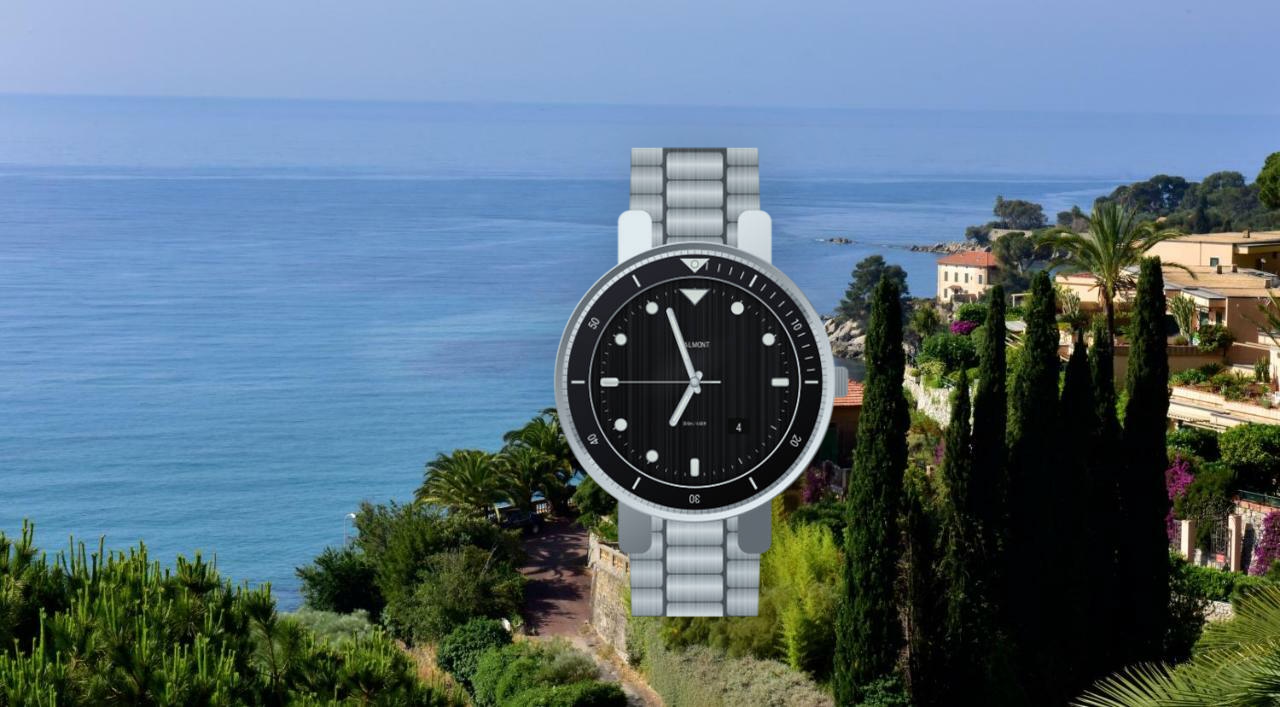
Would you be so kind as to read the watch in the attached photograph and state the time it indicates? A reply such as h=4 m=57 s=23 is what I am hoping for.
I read h=6 m=56 s=45
